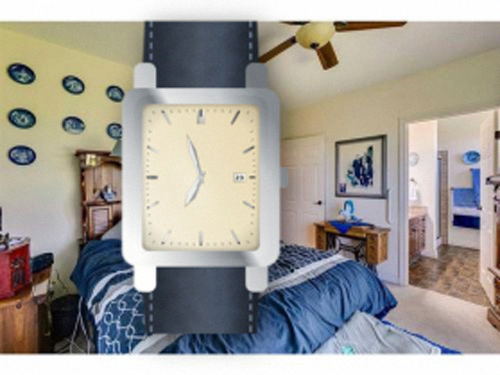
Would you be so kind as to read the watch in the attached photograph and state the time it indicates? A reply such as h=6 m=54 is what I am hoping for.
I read h=6 m=57
